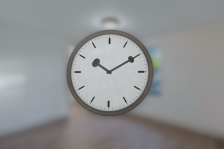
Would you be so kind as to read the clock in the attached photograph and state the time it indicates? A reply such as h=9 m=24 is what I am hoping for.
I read h=10 m=10
